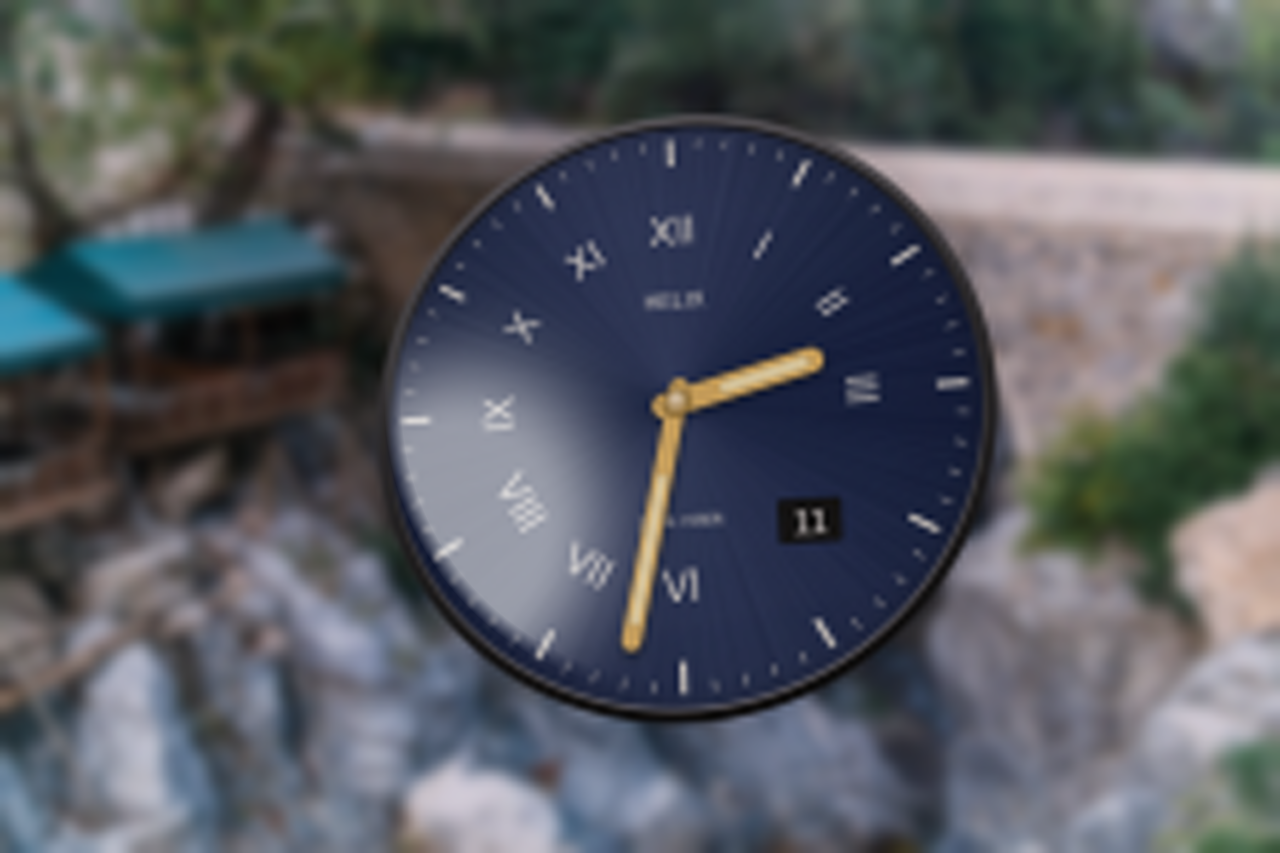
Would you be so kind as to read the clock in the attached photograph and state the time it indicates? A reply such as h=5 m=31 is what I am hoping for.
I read h=2 m=32
